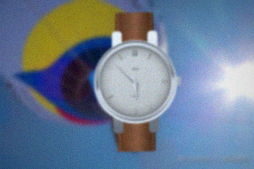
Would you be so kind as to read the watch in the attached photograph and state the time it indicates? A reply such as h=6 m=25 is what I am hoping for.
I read h=5 m=52
